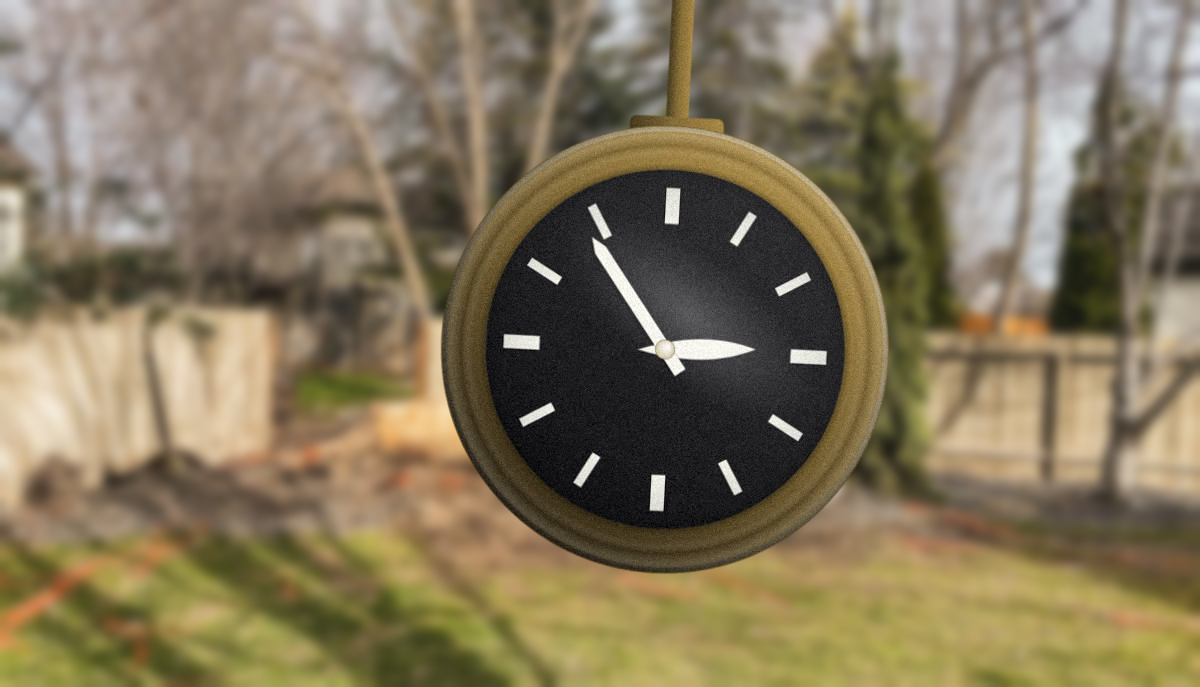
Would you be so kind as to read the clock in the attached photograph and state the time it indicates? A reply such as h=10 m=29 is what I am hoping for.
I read h=2 m=54
